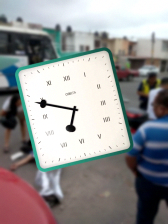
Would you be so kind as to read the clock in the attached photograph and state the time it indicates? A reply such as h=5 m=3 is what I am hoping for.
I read h=6 m=49
